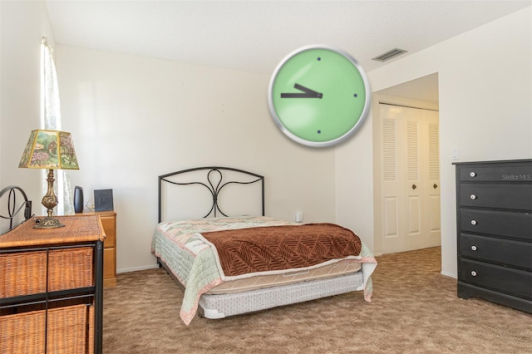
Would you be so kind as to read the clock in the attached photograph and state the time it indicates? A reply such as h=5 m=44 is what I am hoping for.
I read h=9 m=45
